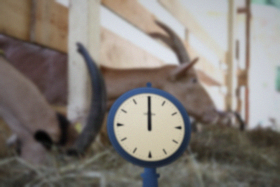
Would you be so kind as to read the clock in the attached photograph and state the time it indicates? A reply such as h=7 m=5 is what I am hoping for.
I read h=12 m=0
